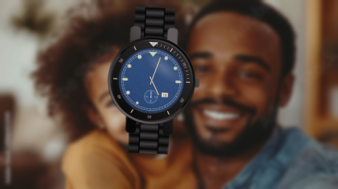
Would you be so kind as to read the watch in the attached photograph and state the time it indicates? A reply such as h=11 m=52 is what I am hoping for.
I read h=5 m=3
